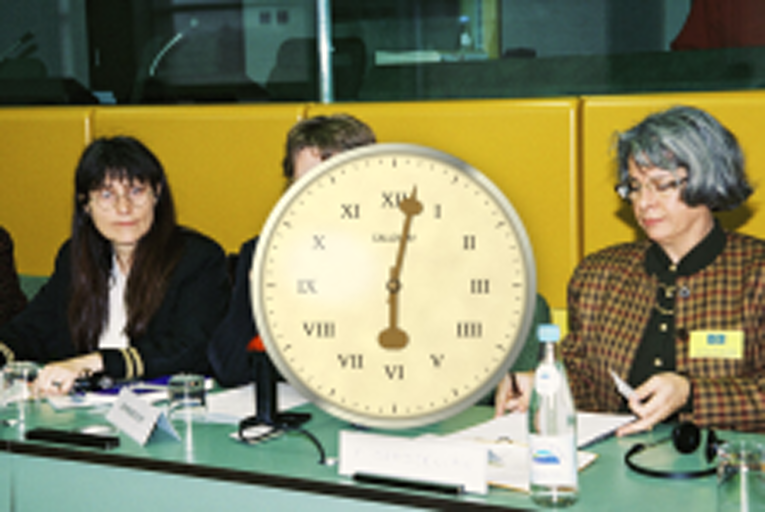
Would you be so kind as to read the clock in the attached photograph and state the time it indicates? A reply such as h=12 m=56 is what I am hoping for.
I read h=6 m=2
